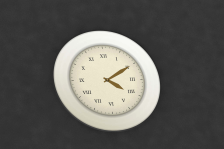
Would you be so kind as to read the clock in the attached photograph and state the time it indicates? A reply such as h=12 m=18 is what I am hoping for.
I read h=4 m=10
